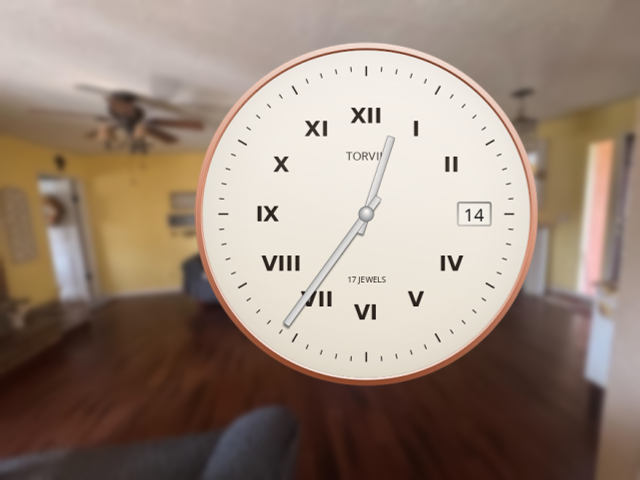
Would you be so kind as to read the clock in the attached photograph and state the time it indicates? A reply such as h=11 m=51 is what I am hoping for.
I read h=12 m=36
